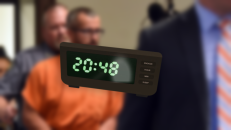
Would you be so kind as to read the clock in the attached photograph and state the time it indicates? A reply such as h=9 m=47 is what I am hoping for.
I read h=20 m=48
